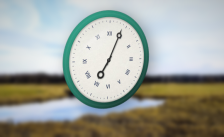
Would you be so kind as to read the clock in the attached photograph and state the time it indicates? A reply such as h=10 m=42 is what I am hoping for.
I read h=7 m=4
